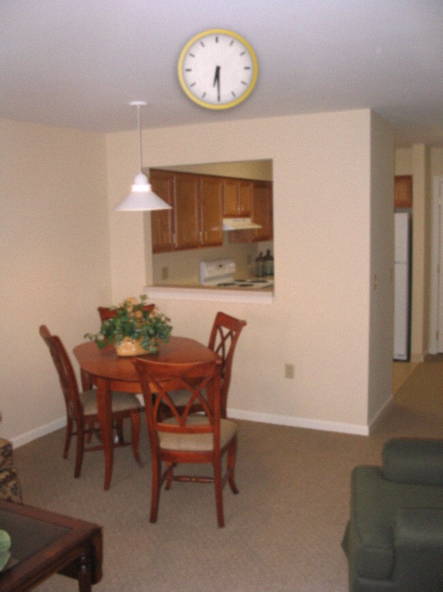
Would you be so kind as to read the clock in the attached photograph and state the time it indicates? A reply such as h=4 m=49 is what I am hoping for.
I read h=6 m=30
